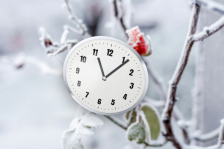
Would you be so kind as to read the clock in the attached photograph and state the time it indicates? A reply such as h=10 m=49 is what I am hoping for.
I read h=11 m=6
